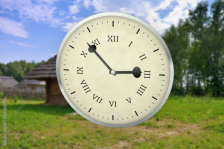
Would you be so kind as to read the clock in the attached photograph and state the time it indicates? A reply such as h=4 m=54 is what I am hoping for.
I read h=2 m=53
